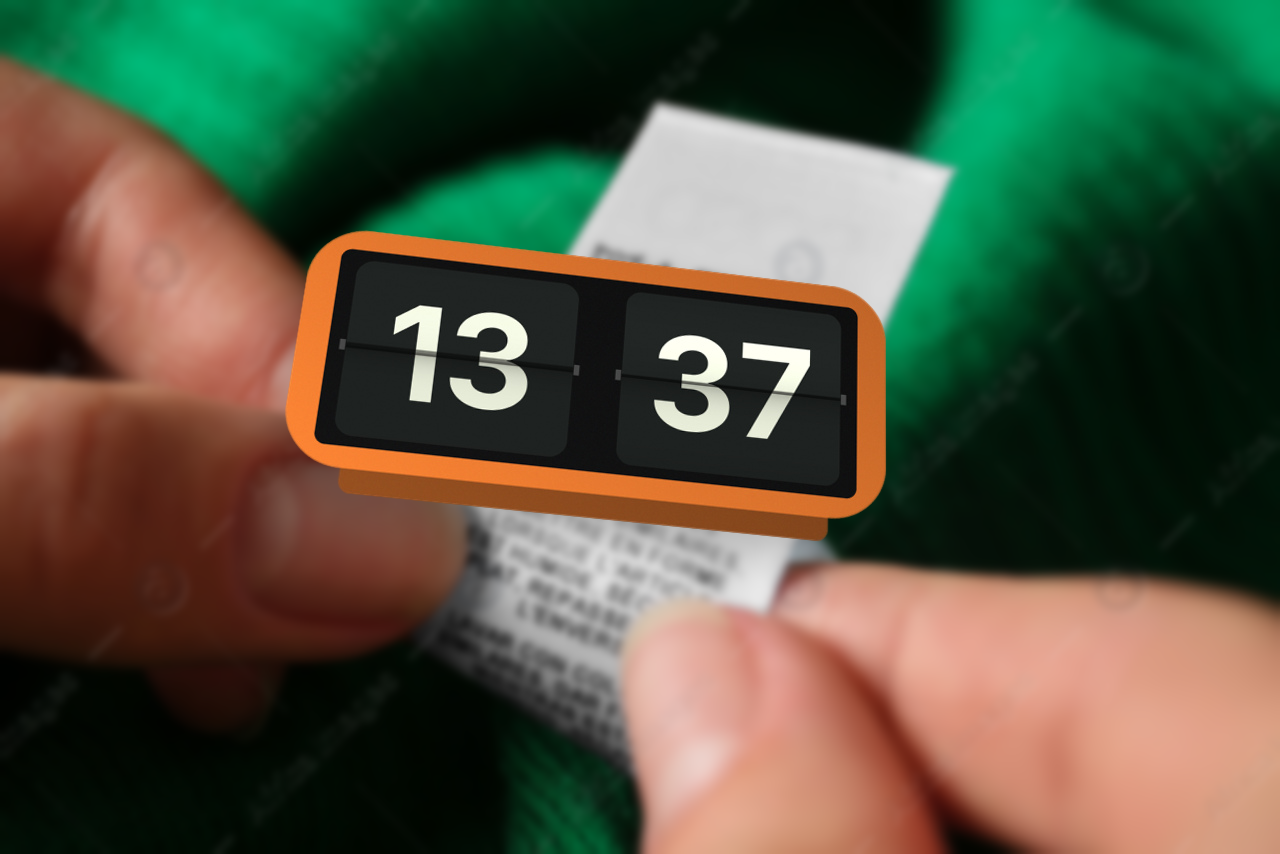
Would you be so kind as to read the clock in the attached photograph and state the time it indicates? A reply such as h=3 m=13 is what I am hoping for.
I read h=13 m=37
